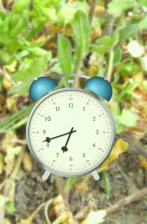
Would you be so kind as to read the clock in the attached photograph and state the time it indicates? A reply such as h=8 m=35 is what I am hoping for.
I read h=6 m=42
